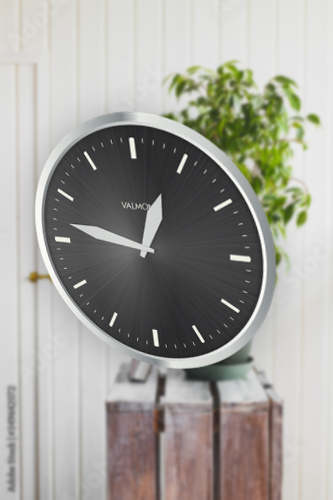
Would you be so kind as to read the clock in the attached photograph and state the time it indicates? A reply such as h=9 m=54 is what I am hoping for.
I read h=12 m=47
